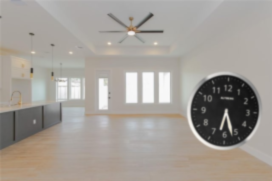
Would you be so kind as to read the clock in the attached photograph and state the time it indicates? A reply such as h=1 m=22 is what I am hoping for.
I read h=6 m=27
